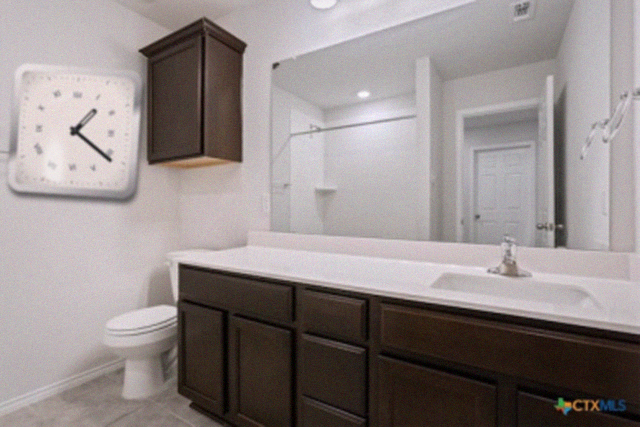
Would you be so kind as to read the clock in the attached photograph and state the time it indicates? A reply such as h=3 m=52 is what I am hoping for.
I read h=1 m=21
